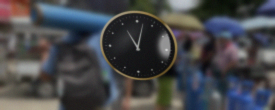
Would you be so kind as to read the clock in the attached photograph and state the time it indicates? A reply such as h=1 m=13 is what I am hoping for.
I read h=11 m=2
